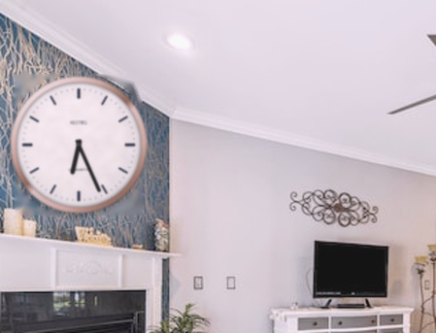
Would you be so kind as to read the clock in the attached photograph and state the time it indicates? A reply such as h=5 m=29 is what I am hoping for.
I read h=6 m=26
